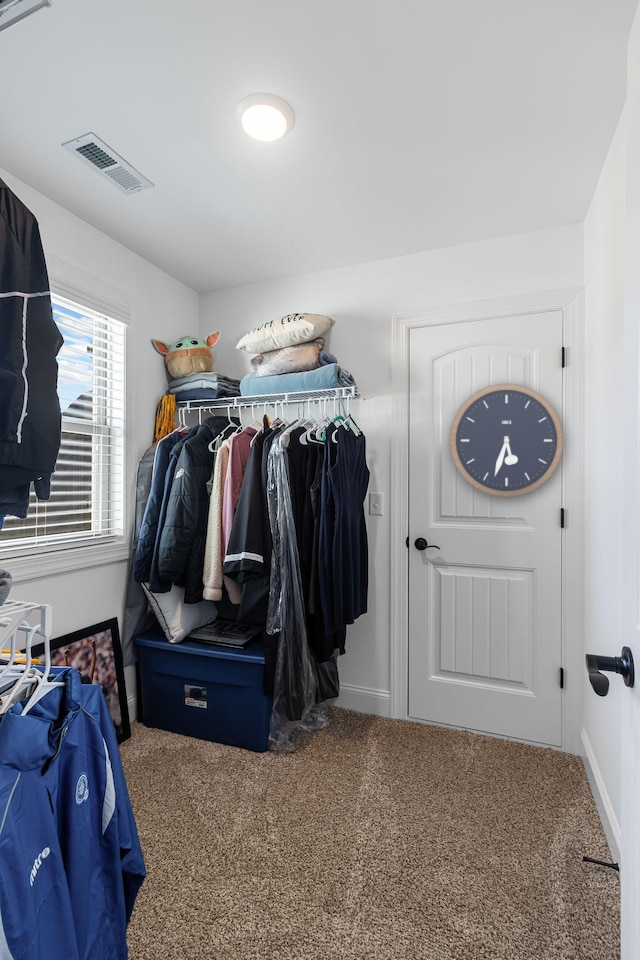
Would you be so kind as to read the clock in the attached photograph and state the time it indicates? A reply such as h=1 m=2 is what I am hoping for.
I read h=5 m=33
